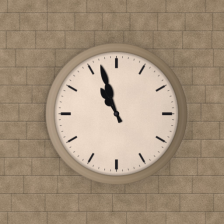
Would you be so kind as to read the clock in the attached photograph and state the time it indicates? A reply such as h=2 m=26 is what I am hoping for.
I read h=10 m=57
